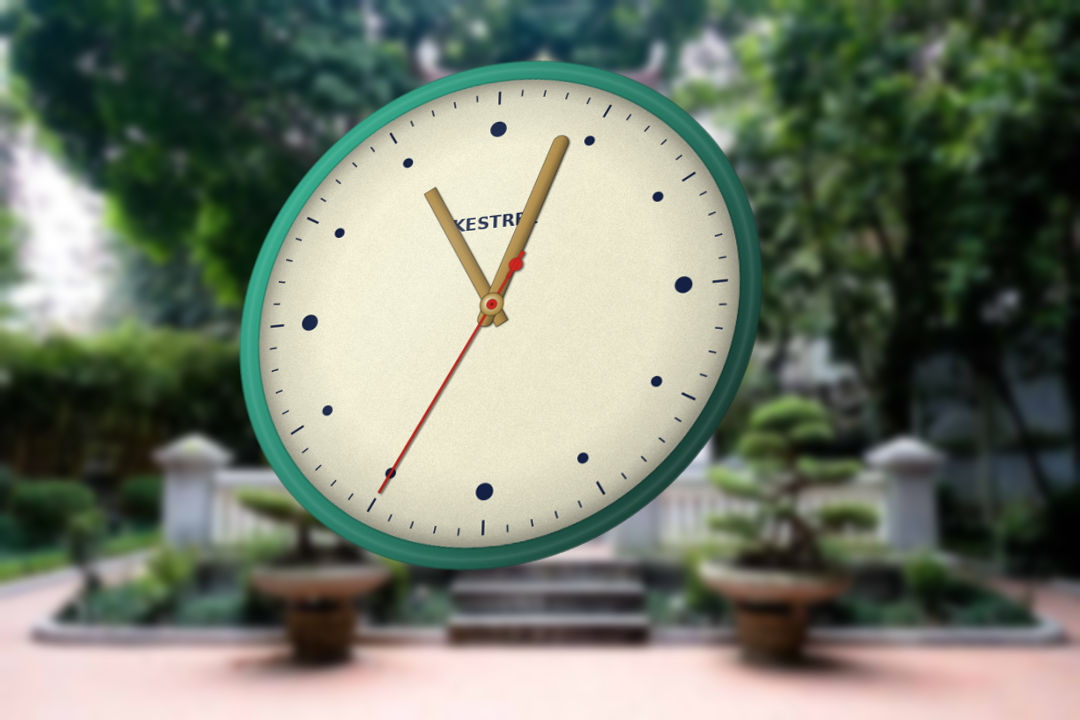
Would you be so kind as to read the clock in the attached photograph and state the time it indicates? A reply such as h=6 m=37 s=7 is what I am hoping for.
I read h=11 m=3 s=35
